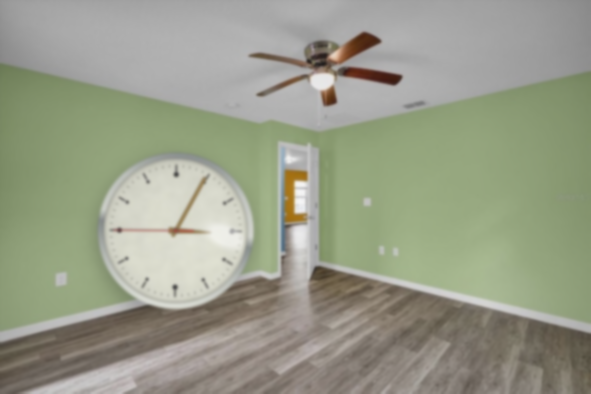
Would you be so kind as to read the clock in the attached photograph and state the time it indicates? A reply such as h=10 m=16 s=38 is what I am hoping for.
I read h=3 m=4 s=45
